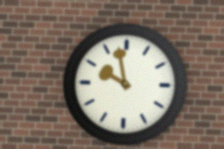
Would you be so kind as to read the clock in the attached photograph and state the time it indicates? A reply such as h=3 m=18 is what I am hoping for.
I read h=9 m=58
